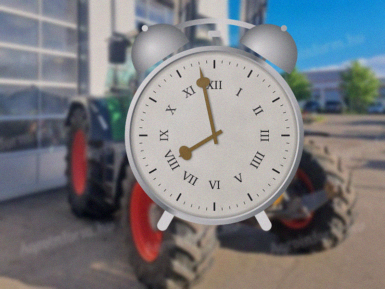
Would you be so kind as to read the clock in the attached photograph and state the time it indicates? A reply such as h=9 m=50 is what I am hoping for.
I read h=7 m=58
